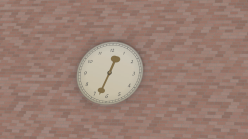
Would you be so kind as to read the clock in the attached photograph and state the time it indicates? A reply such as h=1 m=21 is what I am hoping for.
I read h=12 m=33
